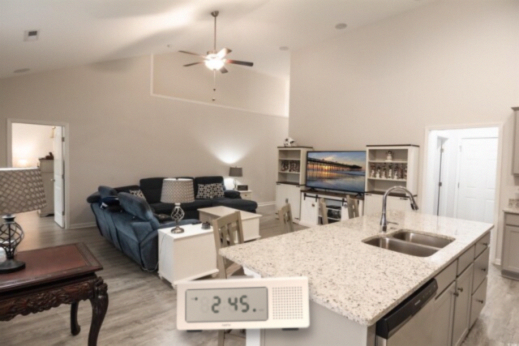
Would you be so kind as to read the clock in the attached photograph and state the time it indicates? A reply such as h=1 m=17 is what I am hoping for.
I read h=2 m=45
